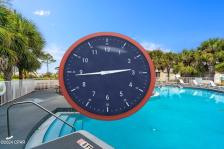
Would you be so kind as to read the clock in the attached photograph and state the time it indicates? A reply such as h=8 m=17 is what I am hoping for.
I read h=2 m=44
